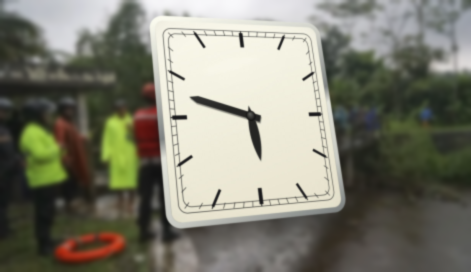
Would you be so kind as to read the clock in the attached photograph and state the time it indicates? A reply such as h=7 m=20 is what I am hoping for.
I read h=5 m=48
